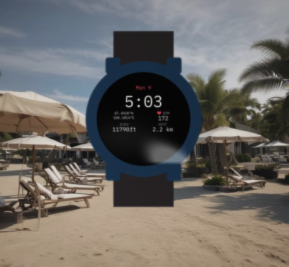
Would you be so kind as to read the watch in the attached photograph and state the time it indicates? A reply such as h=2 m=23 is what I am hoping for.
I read h=5 m=3
